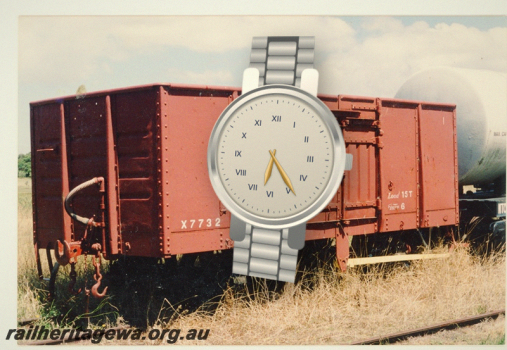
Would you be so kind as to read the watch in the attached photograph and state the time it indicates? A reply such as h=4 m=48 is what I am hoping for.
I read h=6 m=24
